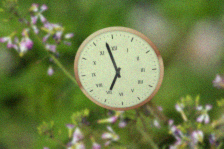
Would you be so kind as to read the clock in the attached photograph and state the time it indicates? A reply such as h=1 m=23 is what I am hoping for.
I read h=6 m=58
